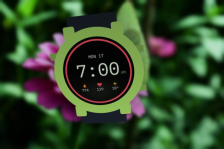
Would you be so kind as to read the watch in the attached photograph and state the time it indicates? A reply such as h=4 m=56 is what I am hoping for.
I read h=7 m=0
